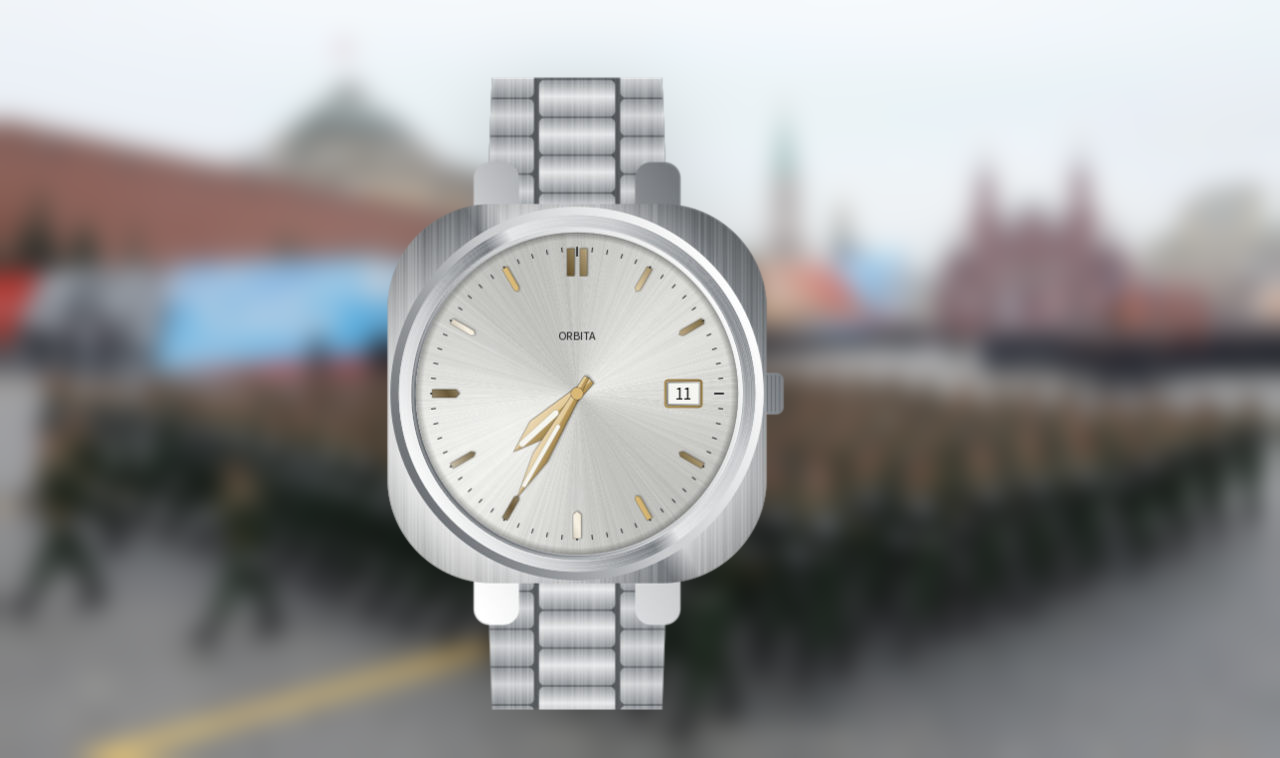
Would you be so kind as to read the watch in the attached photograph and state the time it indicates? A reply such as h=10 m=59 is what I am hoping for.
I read h=7 m=35
